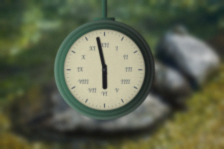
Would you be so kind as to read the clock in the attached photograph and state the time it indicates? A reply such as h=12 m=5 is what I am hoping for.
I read h=5 m=58
